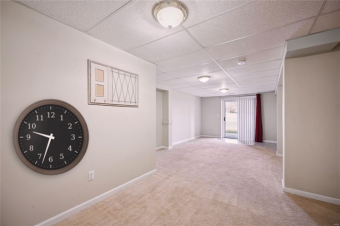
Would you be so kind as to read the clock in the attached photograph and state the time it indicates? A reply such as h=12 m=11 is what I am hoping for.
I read h=9 m=33
